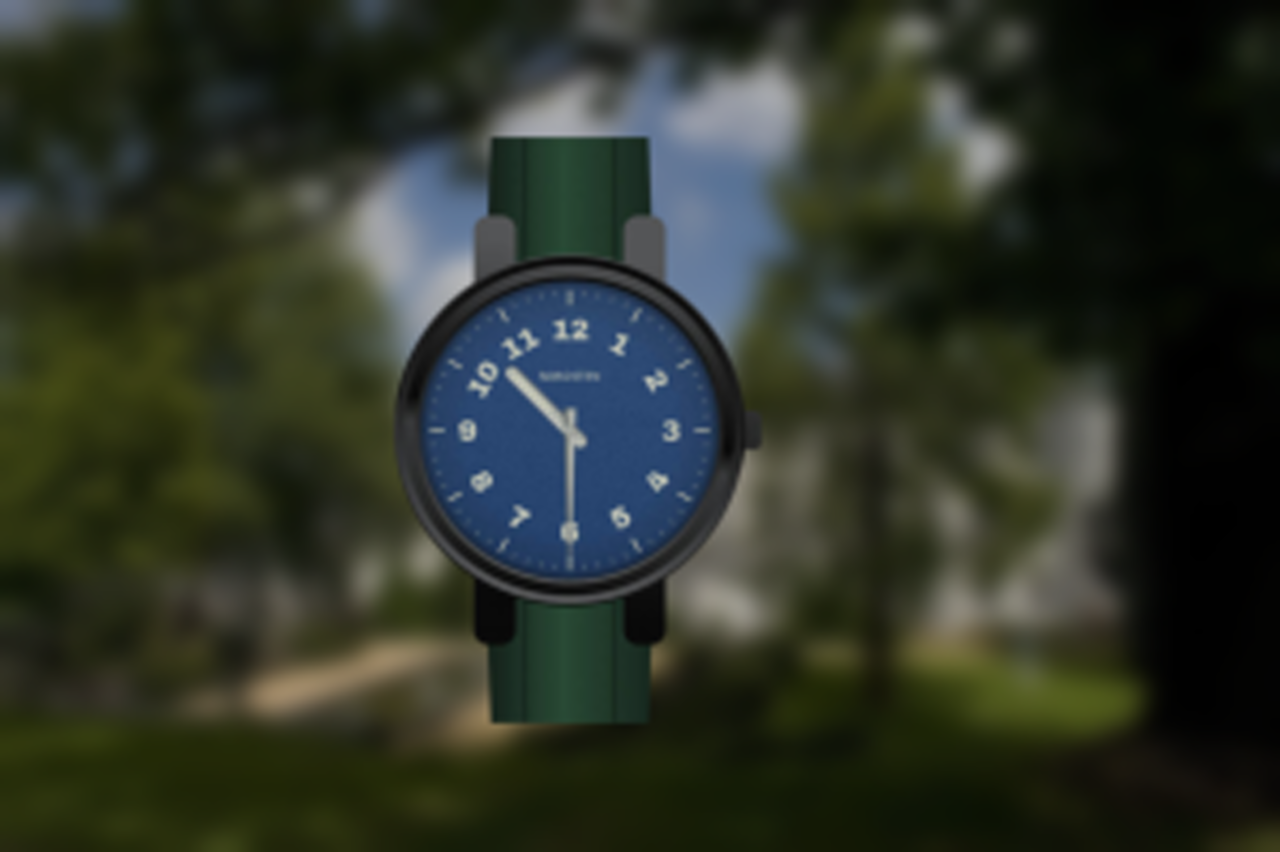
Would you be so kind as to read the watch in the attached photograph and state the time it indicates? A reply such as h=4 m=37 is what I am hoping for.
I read h=10 m=30
